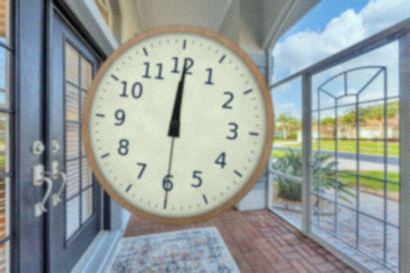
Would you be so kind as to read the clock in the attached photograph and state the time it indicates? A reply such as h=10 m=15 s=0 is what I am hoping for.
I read h=12 m=0 s=30
